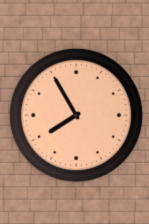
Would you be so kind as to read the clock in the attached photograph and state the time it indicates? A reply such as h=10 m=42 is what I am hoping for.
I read h=7 m=55
